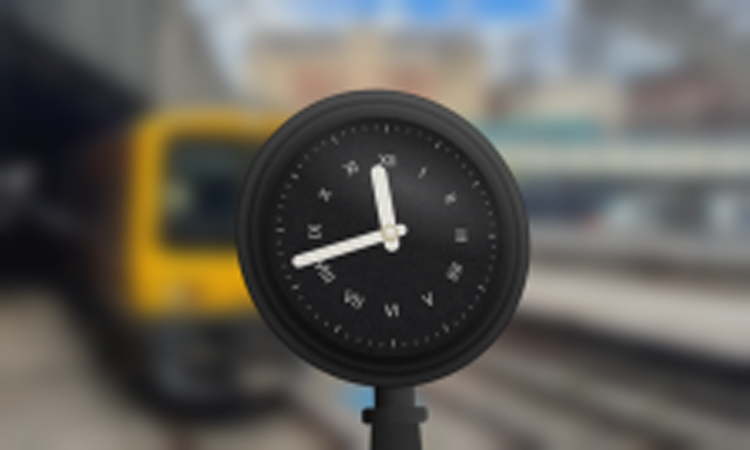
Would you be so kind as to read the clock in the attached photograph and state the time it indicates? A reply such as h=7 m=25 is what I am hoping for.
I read h=11 m=42
